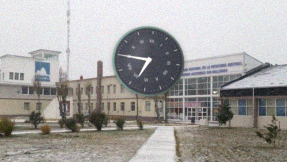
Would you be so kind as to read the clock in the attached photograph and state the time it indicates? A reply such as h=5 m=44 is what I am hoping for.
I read h=6 m=45
